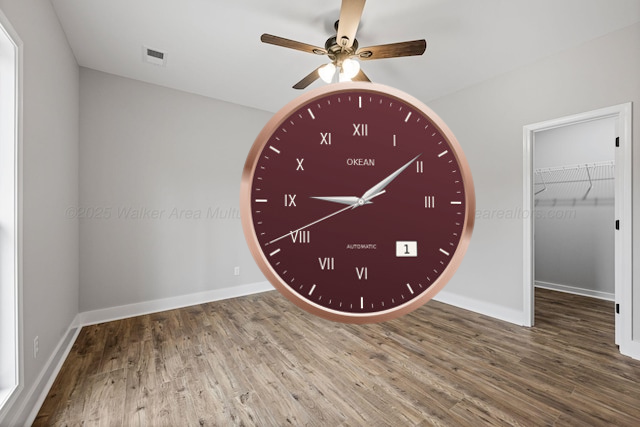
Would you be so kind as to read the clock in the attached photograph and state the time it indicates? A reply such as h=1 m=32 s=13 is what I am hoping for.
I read h=9 m=8 s=41
